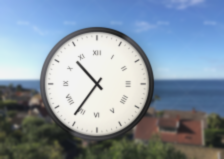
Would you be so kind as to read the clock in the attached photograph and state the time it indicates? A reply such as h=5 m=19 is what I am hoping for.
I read h=10 m=36
